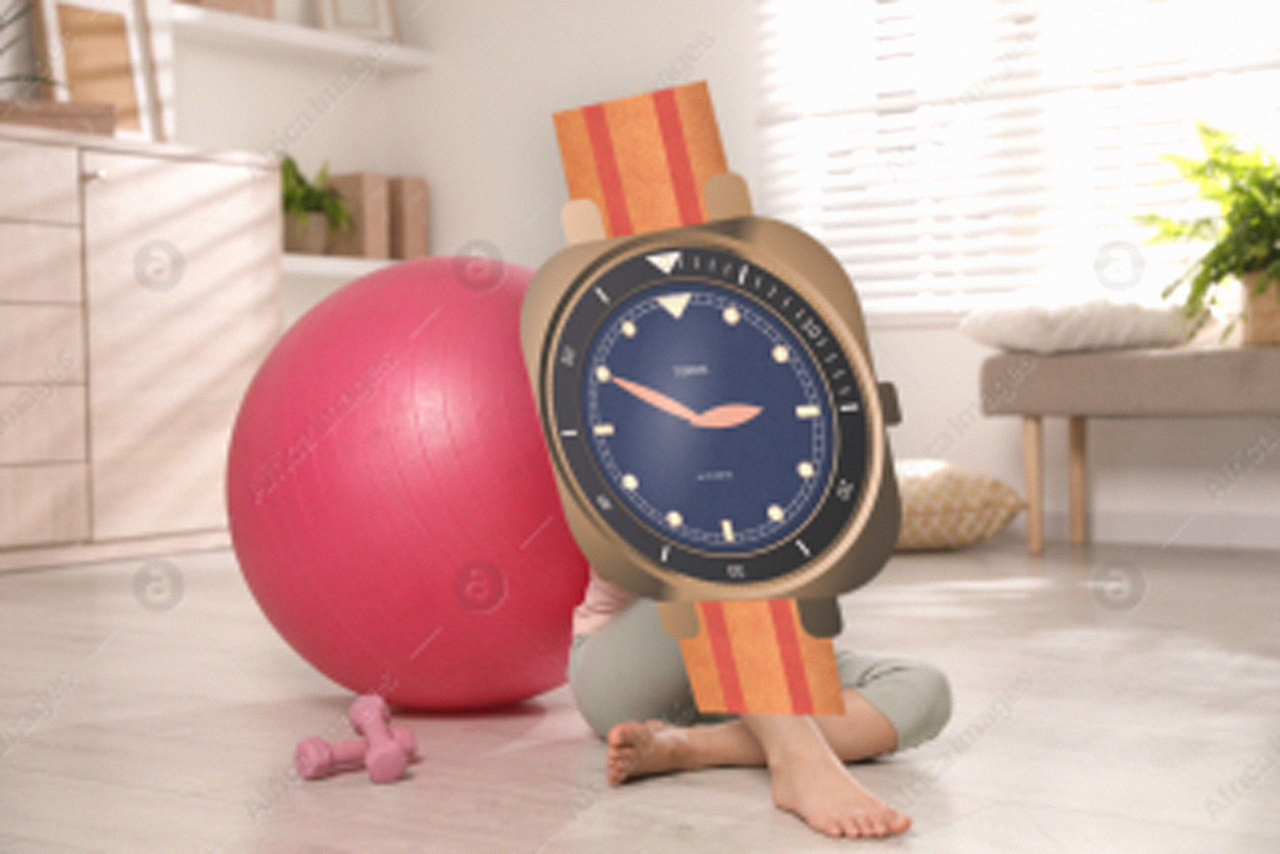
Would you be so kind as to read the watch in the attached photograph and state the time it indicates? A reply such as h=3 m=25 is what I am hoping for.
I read h=2 m=50
